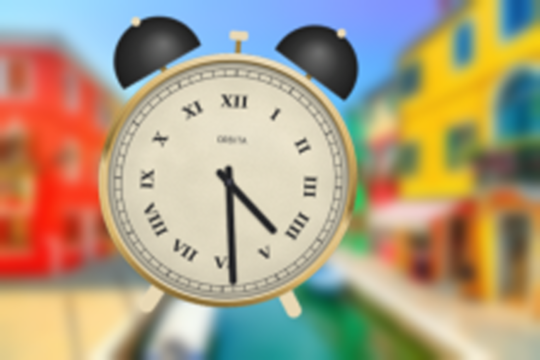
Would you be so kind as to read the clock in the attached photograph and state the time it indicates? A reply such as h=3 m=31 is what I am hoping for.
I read h=4 m=29
